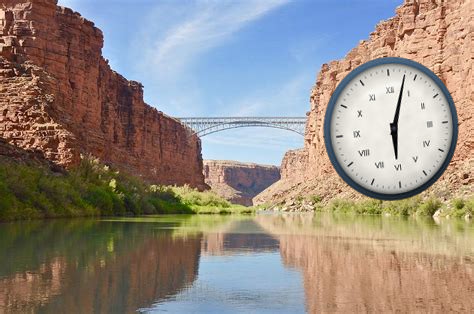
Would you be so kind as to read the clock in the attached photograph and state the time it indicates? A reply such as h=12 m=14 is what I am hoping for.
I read h=6 m=3
